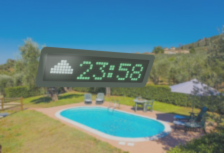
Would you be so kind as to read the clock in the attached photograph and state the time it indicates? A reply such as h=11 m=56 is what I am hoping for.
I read h=23 m=58
